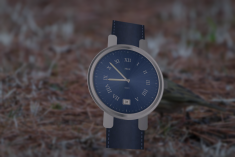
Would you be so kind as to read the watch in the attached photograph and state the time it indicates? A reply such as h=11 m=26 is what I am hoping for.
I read h=8 m=52
